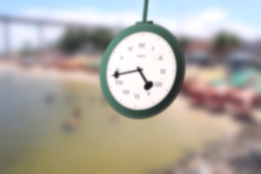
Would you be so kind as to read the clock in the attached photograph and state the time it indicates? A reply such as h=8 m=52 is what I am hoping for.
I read h=4 m=43
